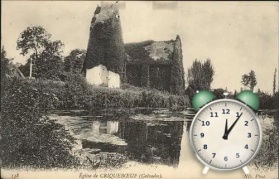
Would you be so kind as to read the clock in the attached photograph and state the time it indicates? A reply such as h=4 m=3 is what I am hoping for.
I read h=12 m=6
